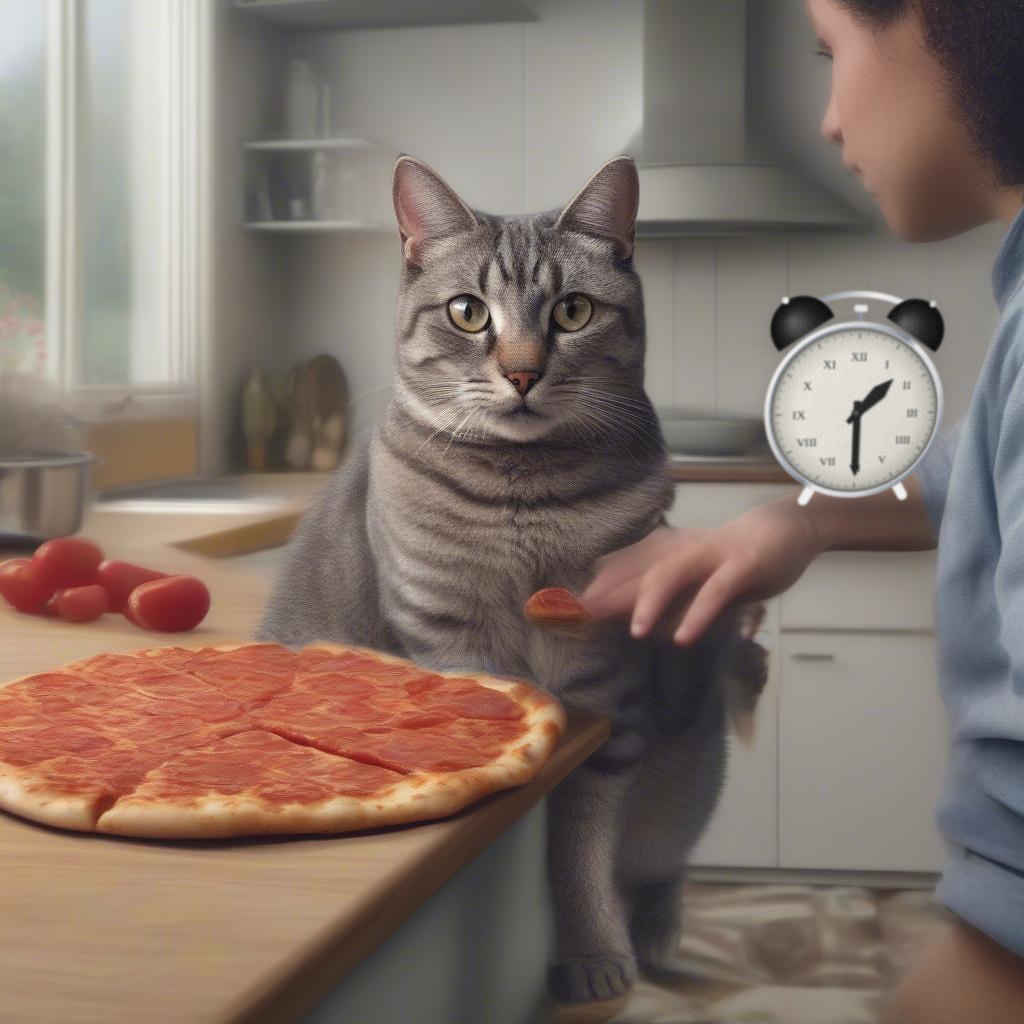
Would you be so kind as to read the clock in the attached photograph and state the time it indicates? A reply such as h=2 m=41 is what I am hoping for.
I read h=1 m=30
